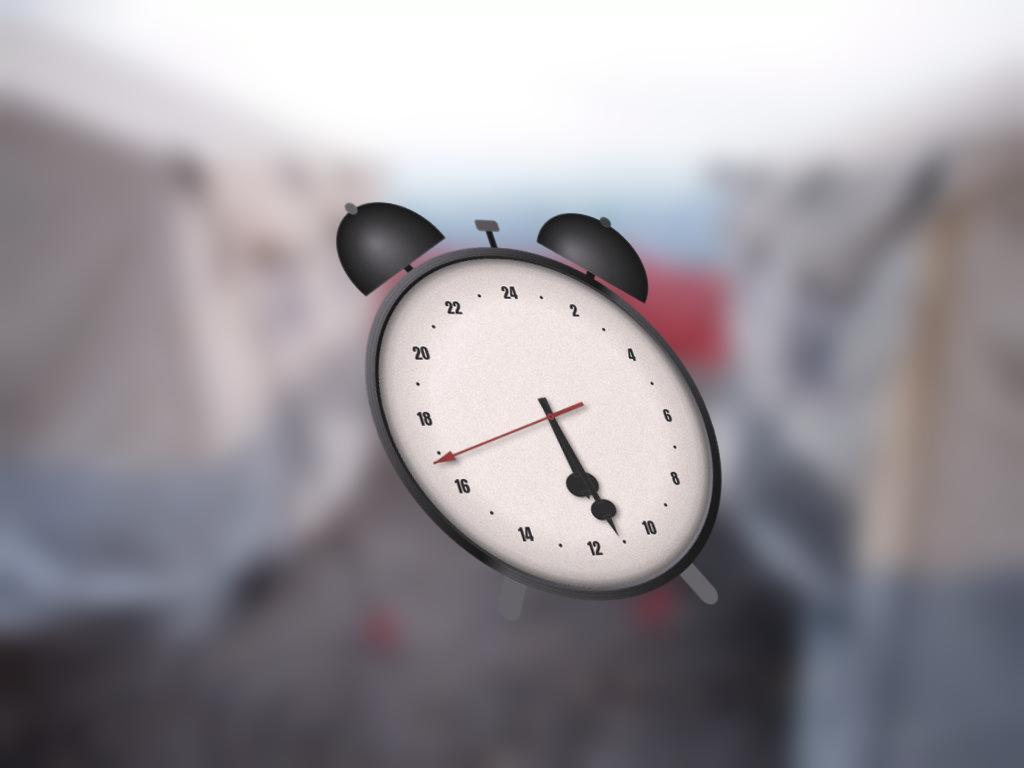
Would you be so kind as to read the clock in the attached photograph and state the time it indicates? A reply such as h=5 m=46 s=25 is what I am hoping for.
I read h=11 m=27 s=42
